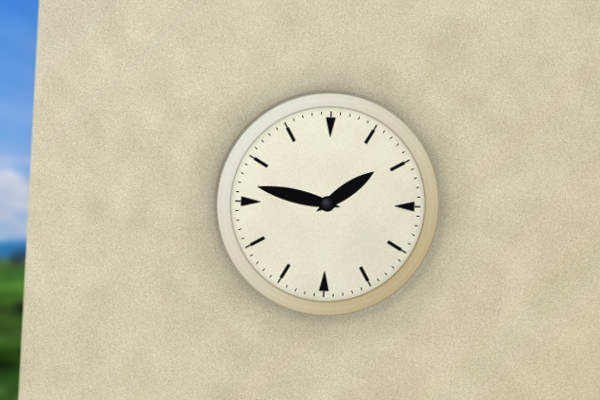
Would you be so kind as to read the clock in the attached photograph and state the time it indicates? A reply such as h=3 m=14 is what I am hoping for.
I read h=1 m=47
